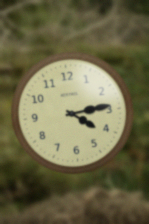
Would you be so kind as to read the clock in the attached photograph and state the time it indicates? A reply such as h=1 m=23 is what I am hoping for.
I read h=4 m=14
